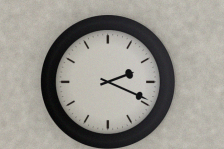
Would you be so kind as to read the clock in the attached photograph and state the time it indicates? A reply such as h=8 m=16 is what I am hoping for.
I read h=2 m=19
